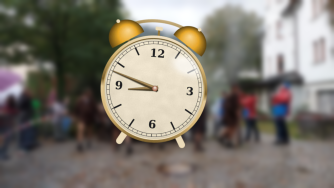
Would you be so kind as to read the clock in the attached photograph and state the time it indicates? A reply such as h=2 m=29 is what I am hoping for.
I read h=8 m=48
